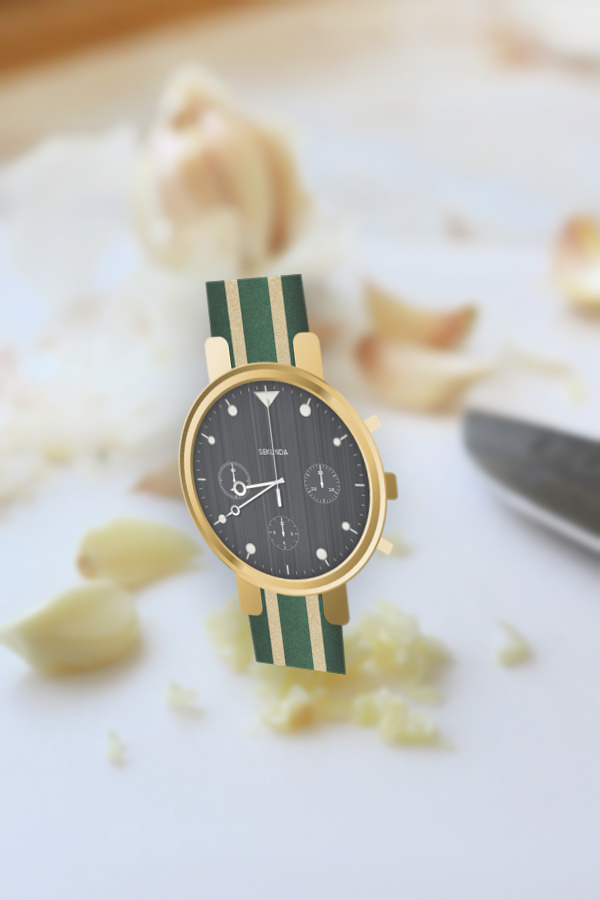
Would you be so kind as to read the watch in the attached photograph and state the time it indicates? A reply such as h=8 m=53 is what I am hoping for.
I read h=8 m=40
